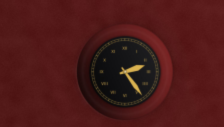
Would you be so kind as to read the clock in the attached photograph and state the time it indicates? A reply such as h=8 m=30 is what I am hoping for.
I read h=2 m=24
